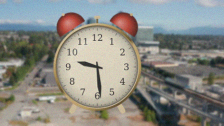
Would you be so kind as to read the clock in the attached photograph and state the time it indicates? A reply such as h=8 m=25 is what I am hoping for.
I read h=9 m=29
